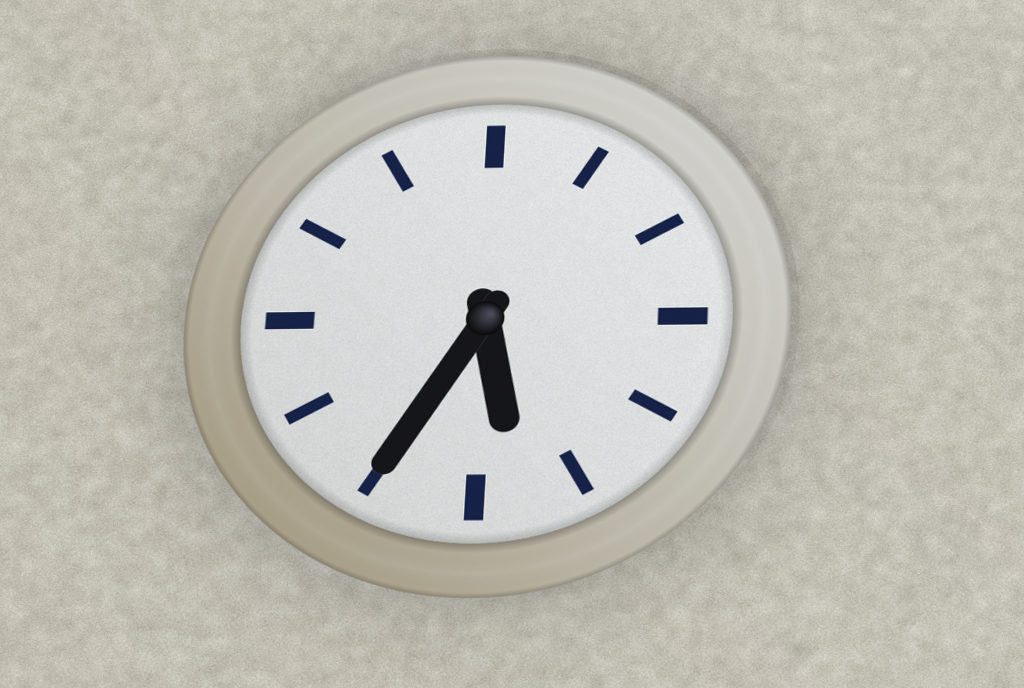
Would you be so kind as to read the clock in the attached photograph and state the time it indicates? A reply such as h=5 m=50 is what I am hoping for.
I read h=5 m=35
